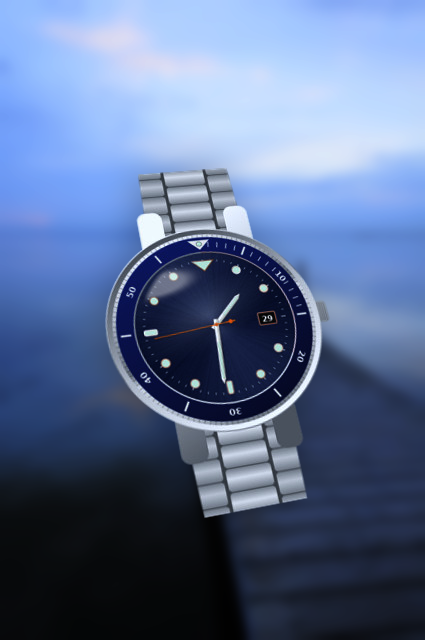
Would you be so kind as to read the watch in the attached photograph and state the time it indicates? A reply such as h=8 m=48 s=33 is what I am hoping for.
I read h=1 m=30 s=44
